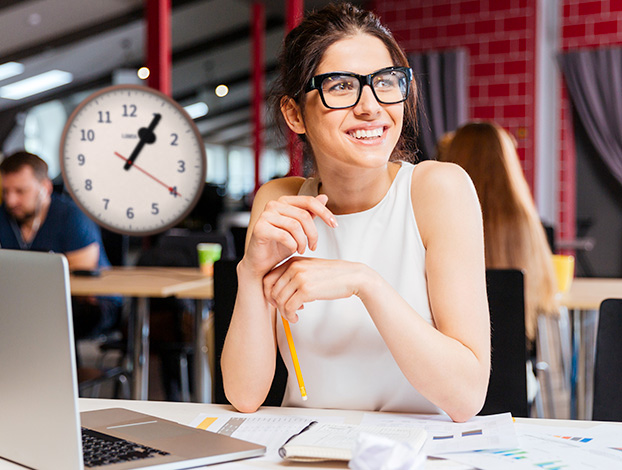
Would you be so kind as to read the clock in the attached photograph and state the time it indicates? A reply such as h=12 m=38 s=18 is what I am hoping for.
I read h=1 m=5 s=20
